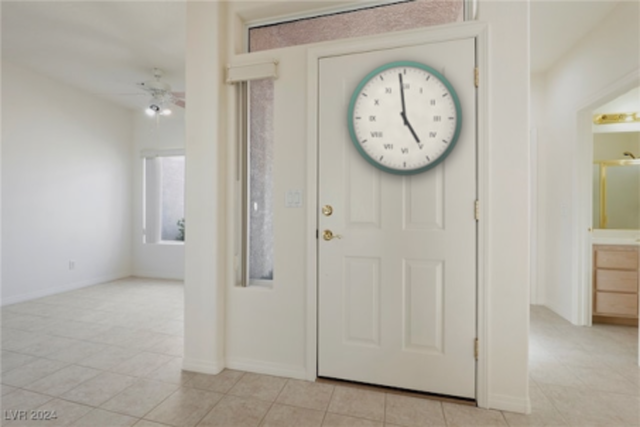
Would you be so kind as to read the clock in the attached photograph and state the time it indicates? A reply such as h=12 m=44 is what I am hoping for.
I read h=4 m=59
